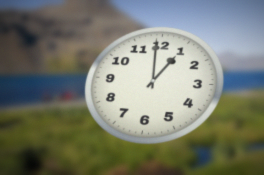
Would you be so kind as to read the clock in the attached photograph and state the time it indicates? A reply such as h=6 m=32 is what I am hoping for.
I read h=12 m=59
